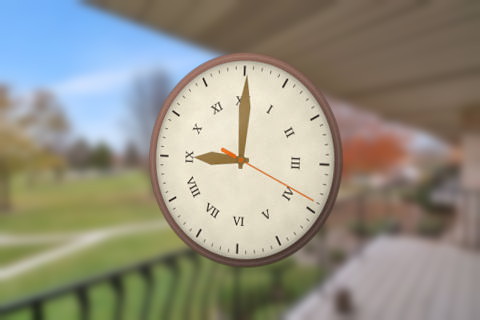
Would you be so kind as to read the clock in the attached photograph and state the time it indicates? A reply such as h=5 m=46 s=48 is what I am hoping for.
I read h=9 m=0 s=19
